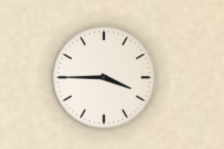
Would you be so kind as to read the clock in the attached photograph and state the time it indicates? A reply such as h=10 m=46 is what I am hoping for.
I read h=3 m=45
